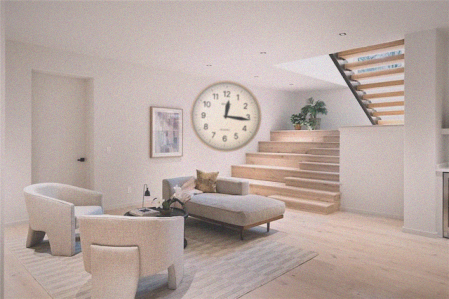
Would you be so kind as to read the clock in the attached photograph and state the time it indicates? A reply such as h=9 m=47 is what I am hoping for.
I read h=12 m=16
